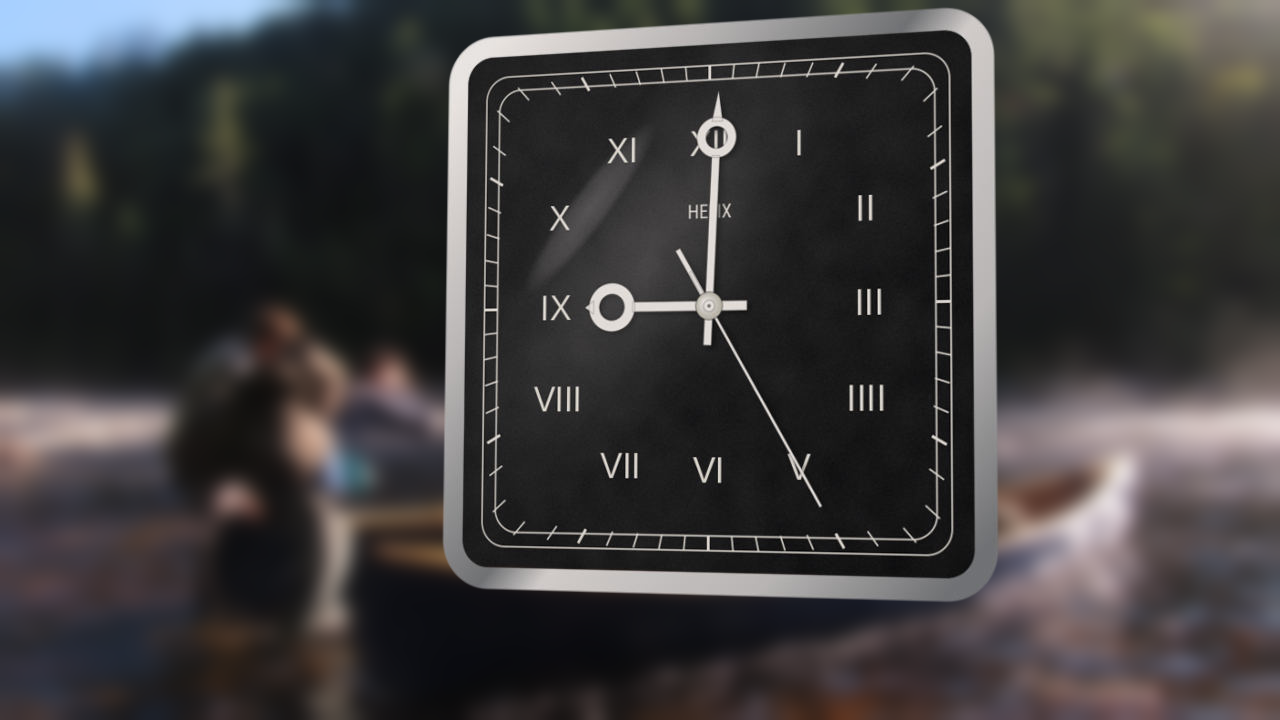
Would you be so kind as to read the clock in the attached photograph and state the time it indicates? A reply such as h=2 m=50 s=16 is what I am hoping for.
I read h=9 m=0 s=25
